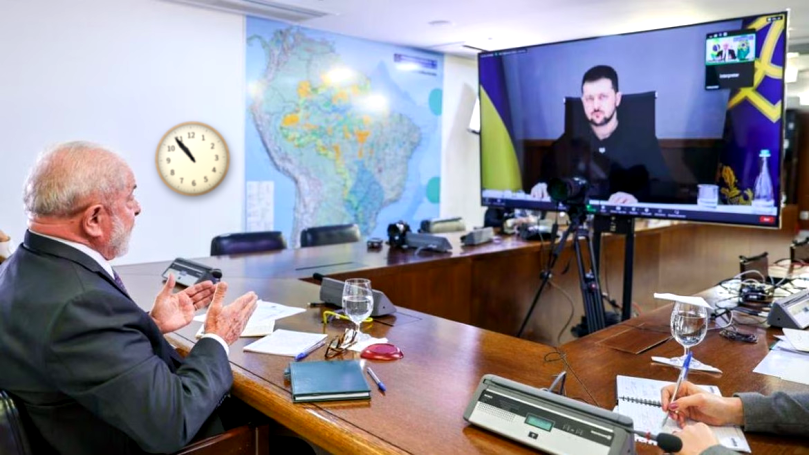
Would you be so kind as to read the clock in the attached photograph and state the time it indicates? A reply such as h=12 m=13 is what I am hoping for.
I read h=10 m=54
